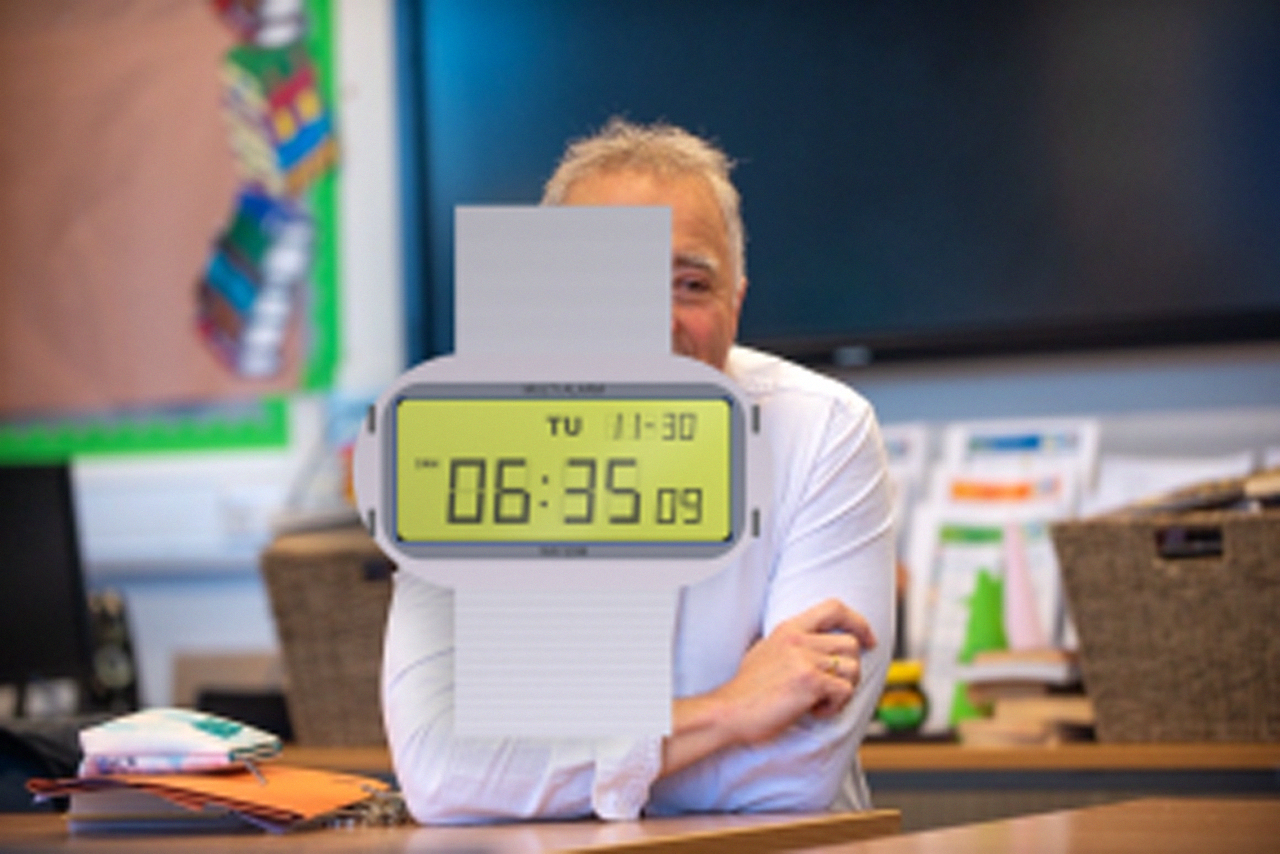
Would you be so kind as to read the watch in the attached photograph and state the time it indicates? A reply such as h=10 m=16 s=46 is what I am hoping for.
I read h=6 m=35 s=9
